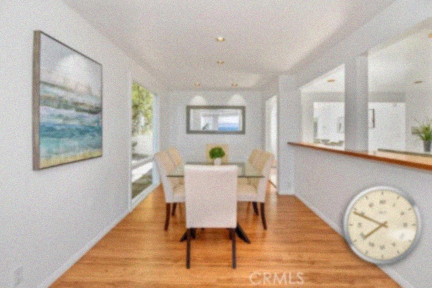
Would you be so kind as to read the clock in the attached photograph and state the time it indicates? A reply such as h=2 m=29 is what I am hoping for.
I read h=7 m=49
